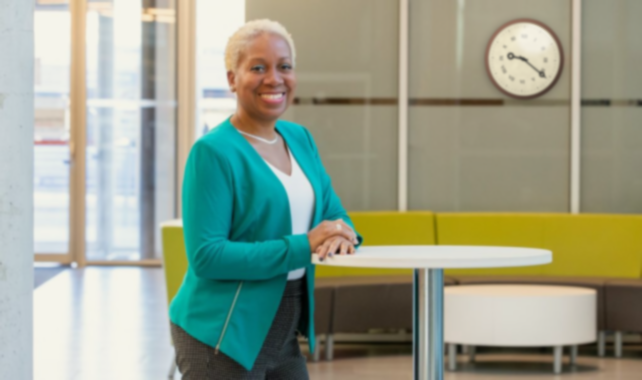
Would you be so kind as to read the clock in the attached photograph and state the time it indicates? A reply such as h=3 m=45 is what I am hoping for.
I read h=9 m=21
